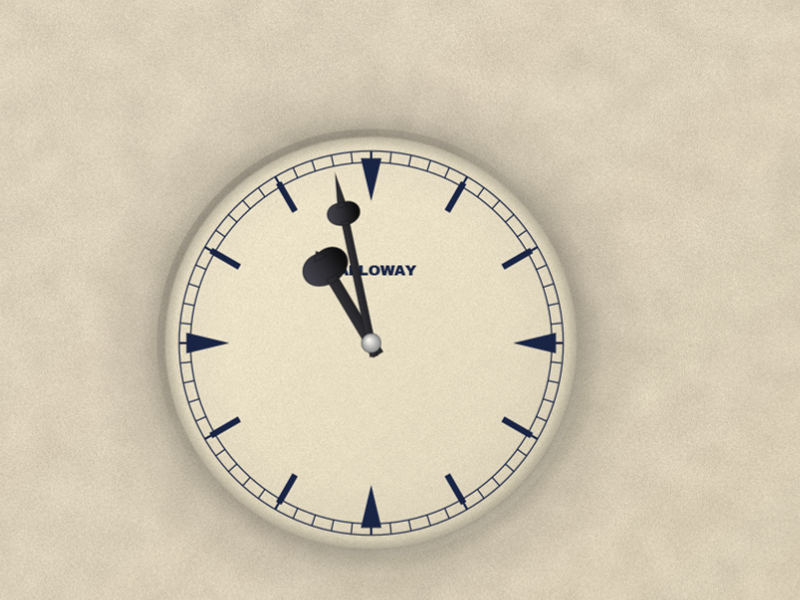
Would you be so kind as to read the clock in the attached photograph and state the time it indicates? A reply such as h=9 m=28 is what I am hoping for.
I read h=10 m=58
